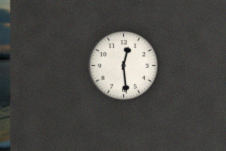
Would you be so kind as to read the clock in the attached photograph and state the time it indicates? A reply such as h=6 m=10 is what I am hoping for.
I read h=12 m=29
